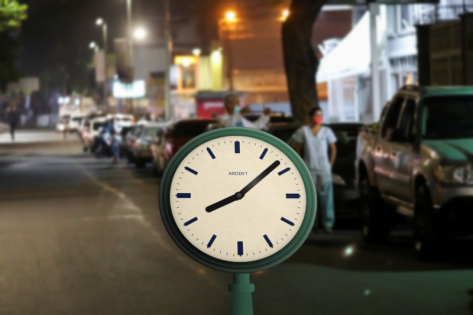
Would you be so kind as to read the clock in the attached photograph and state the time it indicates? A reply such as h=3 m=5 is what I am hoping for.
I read h=8 m=8
